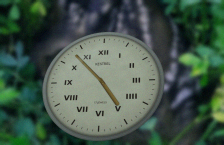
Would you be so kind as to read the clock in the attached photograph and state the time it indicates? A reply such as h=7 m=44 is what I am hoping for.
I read h=4 m=53
